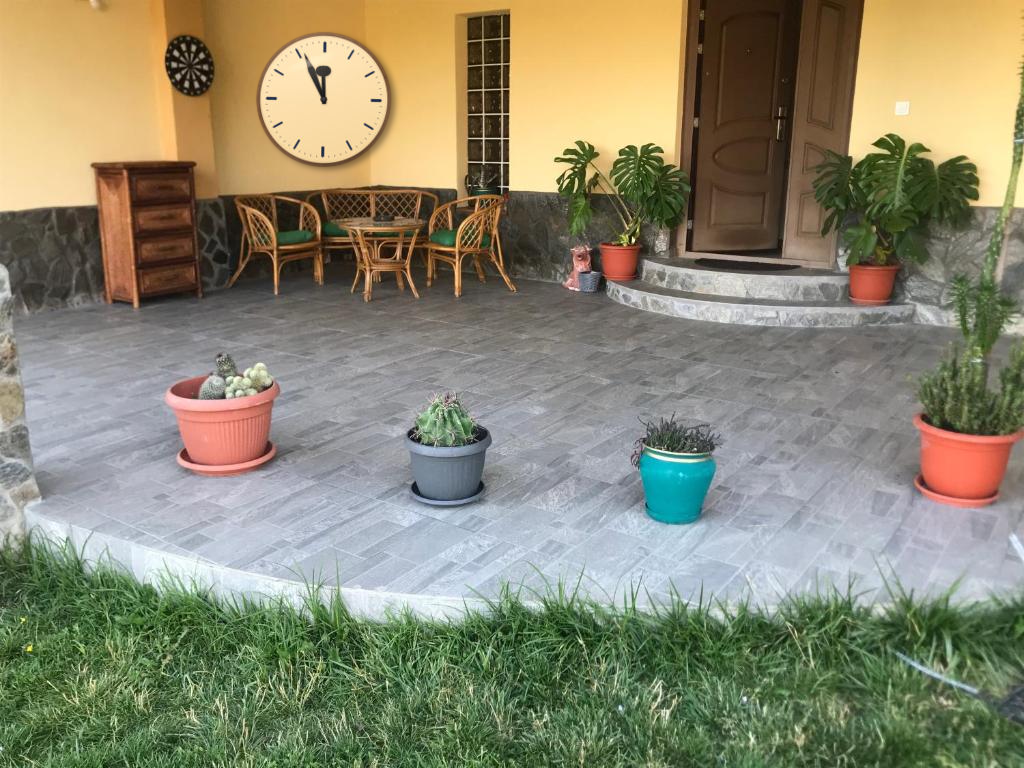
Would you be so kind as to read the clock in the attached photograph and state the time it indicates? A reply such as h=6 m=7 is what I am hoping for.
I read h=11 m=56
